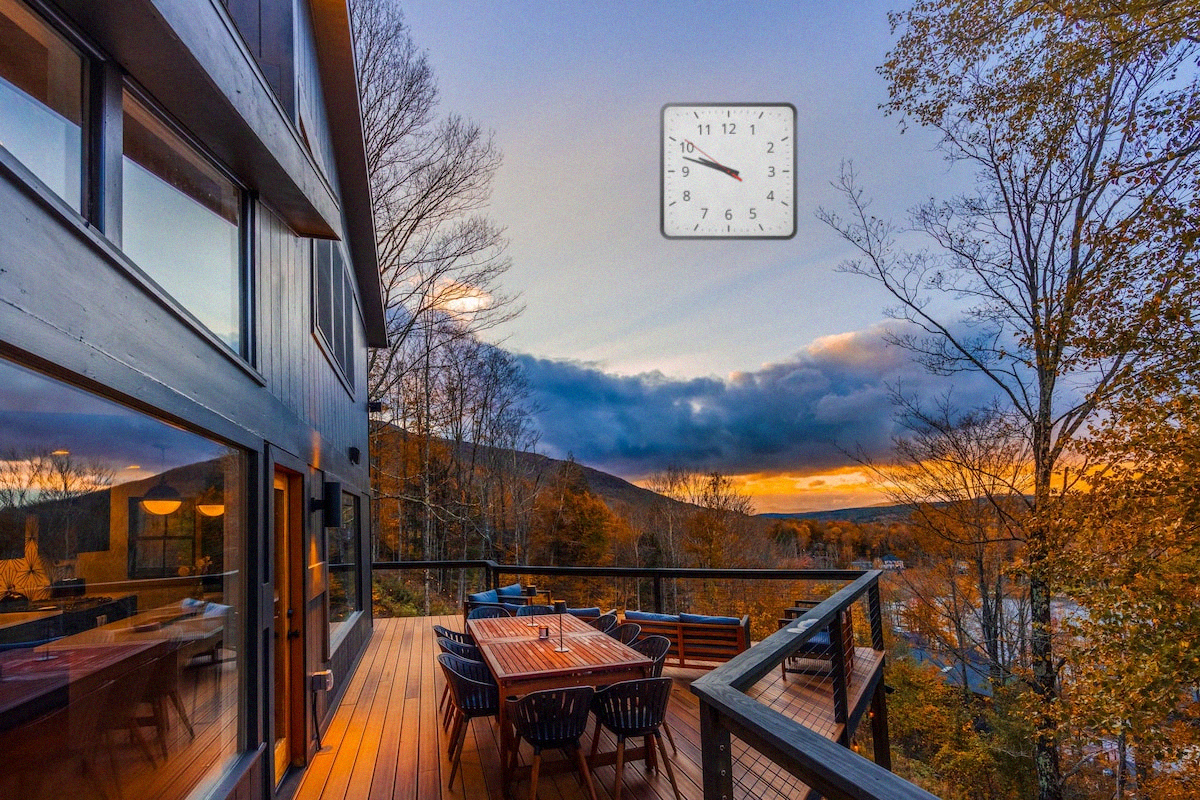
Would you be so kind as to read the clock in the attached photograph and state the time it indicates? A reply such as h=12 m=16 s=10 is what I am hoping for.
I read h=9 m=47 s=51
